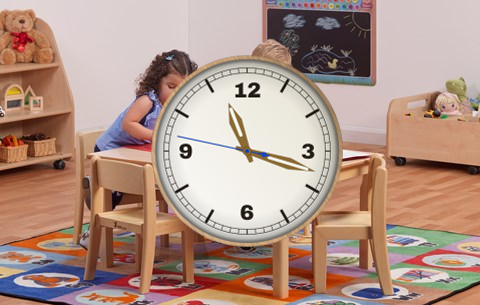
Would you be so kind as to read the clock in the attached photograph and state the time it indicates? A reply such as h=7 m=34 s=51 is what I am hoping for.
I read h=11 m=17 s=47
